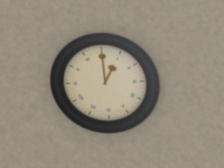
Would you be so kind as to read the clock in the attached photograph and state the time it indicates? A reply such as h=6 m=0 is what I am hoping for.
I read h=1 m=0
